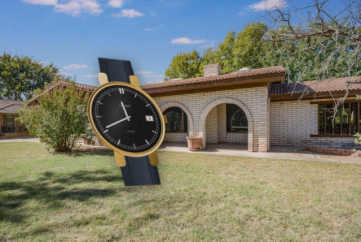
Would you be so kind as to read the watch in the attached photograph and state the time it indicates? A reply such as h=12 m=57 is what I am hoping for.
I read h=11 m=41
